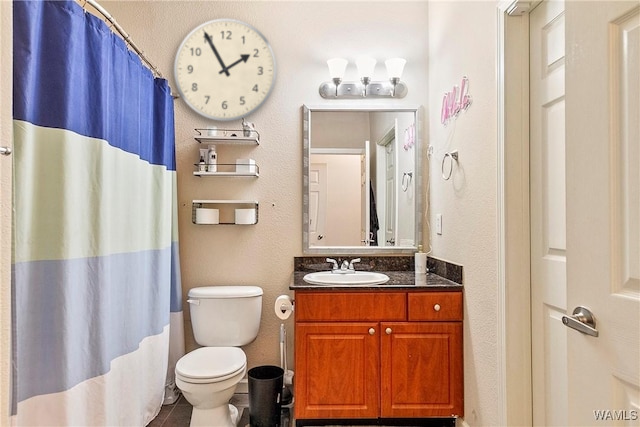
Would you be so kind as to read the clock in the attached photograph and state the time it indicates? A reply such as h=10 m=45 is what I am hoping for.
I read h=1 m=55
